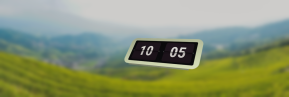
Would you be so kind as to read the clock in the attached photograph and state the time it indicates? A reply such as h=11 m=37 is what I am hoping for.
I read h=10 m=5
